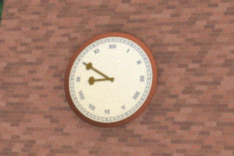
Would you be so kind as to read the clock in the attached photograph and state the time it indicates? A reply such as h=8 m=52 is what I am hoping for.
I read h=8 m=50
